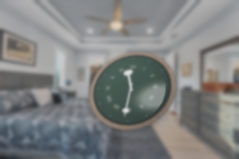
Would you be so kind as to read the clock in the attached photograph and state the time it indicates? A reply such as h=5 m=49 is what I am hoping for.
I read h=11 m=31
